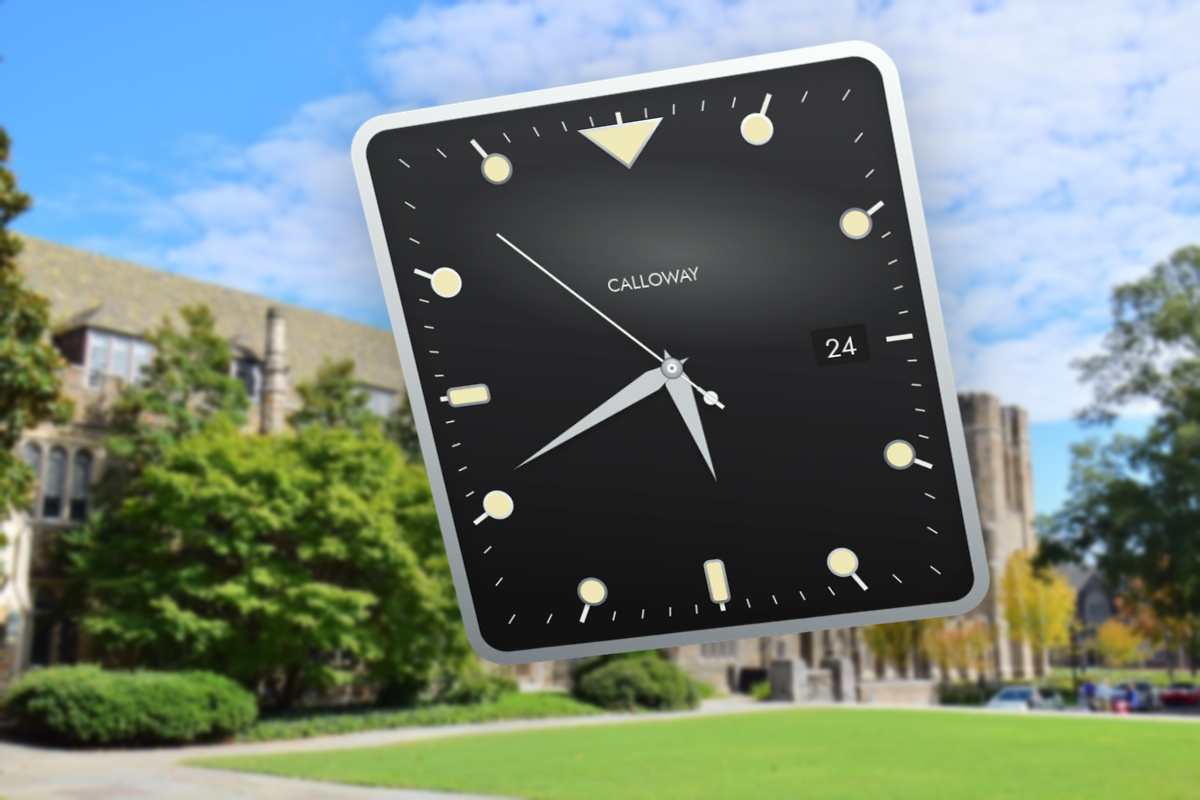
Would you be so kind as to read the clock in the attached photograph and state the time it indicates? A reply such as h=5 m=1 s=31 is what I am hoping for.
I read h=5 m=40 s=53
